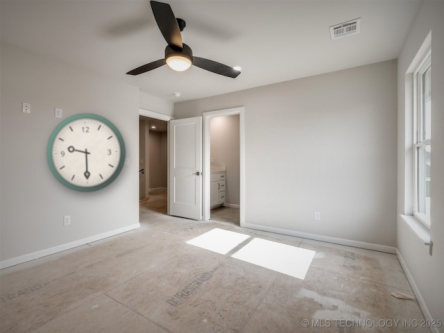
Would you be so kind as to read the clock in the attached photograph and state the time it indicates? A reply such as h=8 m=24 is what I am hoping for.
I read h=9 m=30
